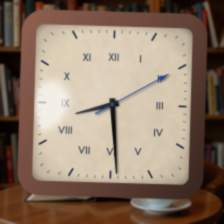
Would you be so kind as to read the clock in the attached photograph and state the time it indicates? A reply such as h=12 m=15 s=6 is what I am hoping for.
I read h=8 m=29 s=10
